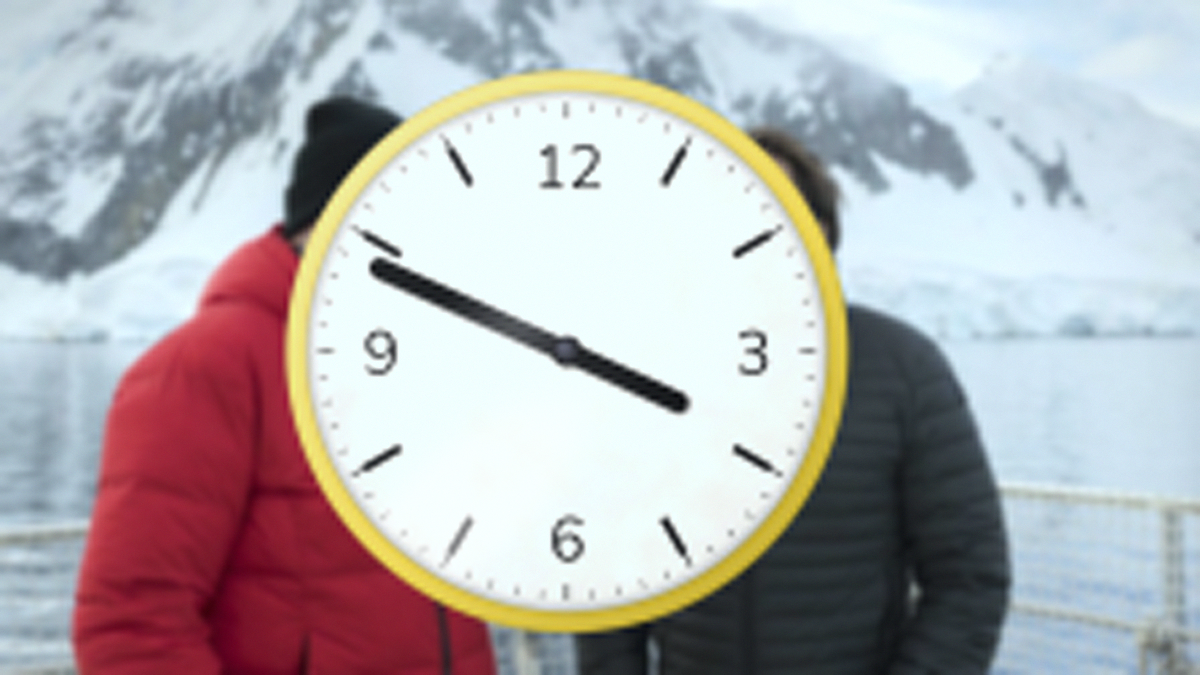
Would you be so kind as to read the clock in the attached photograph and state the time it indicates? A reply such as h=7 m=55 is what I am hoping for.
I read h=3 m=49
